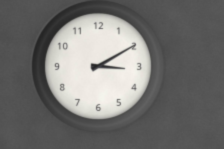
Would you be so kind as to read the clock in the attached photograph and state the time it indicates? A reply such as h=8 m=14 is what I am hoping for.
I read h=3 m=10
